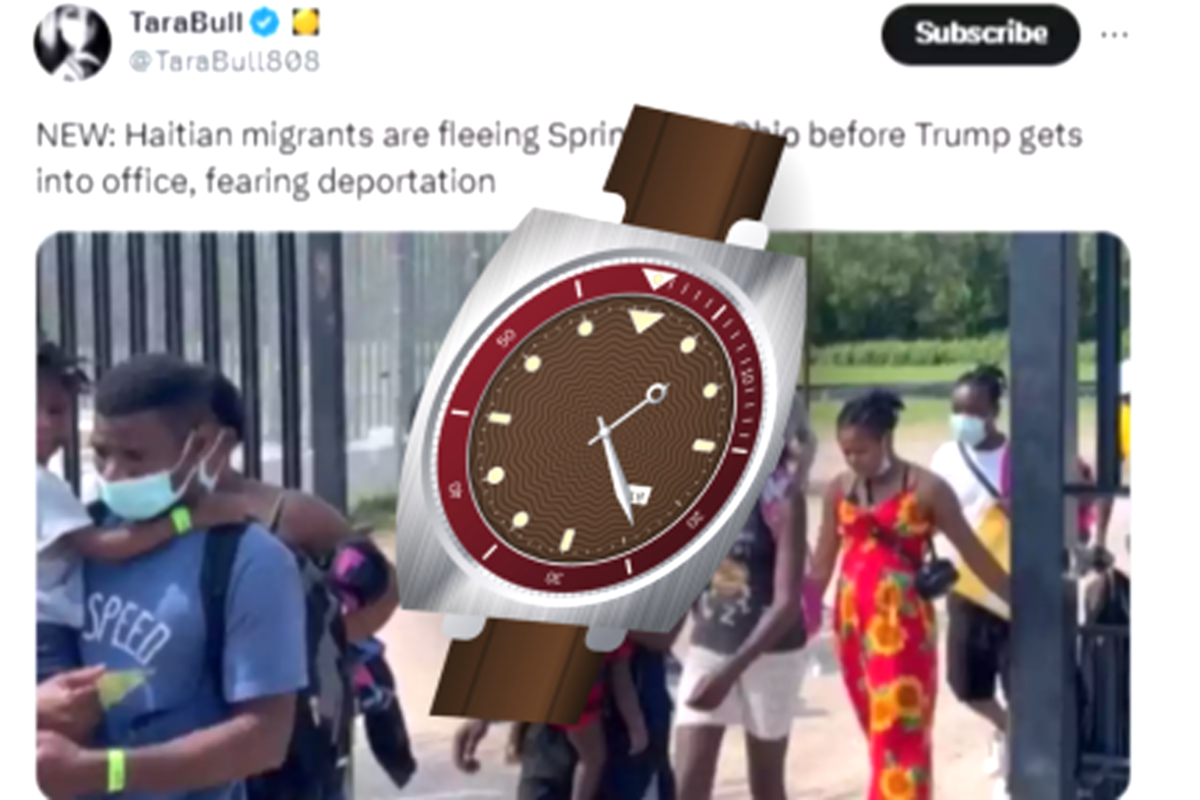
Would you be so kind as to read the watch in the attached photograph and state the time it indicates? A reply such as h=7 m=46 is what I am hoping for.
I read h=1 m=24
